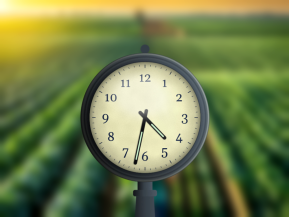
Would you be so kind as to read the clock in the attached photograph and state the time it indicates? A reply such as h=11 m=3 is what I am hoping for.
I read h=4 m=32
